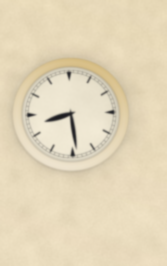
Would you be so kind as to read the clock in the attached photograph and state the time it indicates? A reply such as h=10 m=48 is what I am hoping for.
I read h=8 m=29
